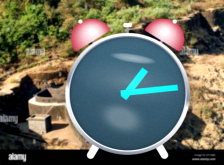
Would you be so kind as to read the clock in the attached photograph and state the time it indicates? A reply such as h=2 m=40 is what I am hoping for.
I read h=1 m=14
